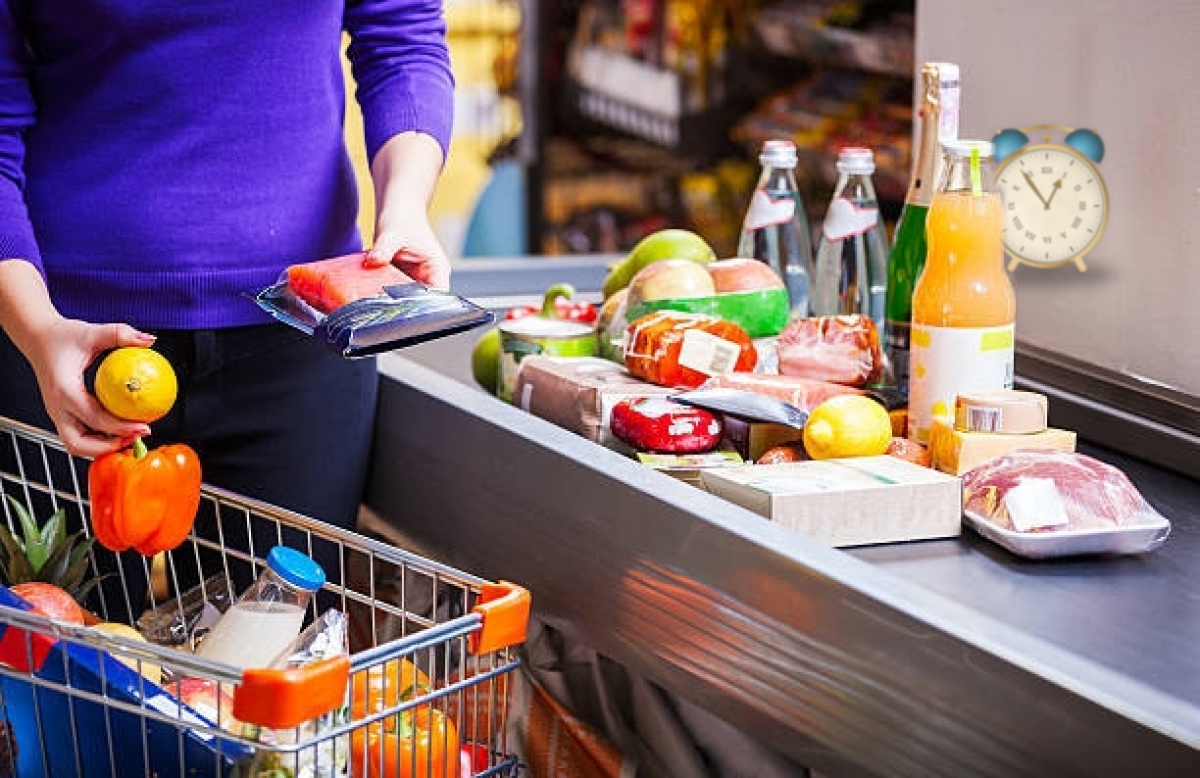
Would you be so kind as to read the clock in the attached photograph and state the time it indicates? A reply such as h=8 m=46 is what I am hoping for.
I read h=12 m=54
